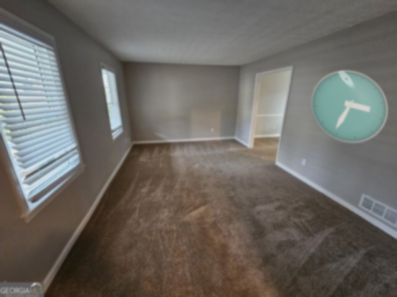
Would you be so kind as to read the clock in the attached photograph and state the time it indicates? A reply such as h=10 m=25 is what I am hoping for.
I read h=3 m=36
